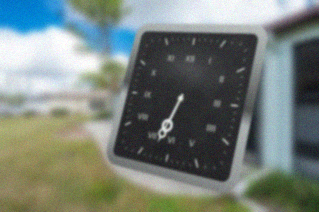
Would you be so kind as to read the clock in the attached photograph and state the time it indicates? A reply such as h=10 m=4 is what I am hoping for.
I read h=6 m=33
